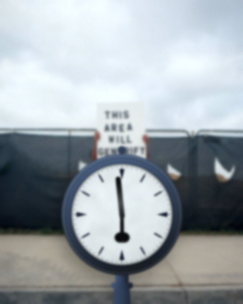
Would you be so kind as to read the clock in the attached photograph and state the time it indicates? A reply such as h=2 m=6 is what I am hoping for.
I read h=5 m=59
